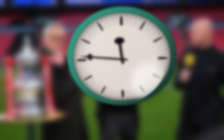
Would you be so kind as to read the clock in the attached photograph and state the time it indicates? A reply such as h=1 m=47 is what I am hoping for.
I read h=11 m=46
